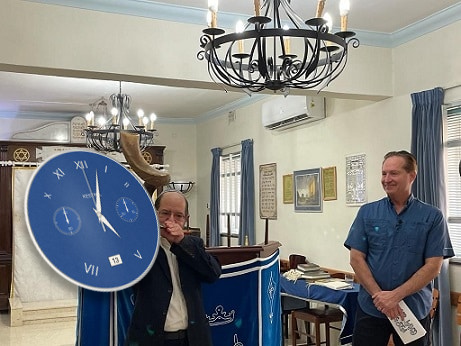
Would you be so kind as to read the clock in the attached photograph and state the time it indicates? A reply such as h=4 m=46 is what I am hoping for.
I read h=5 m=3
